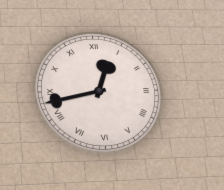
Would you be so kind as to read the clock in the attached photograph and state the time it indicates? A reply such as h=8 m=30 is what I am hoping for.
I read h=12 m=43
